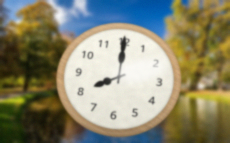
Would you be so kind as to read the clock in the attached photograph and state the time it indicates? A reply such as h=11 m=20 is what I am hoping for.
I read h=8 m=0
